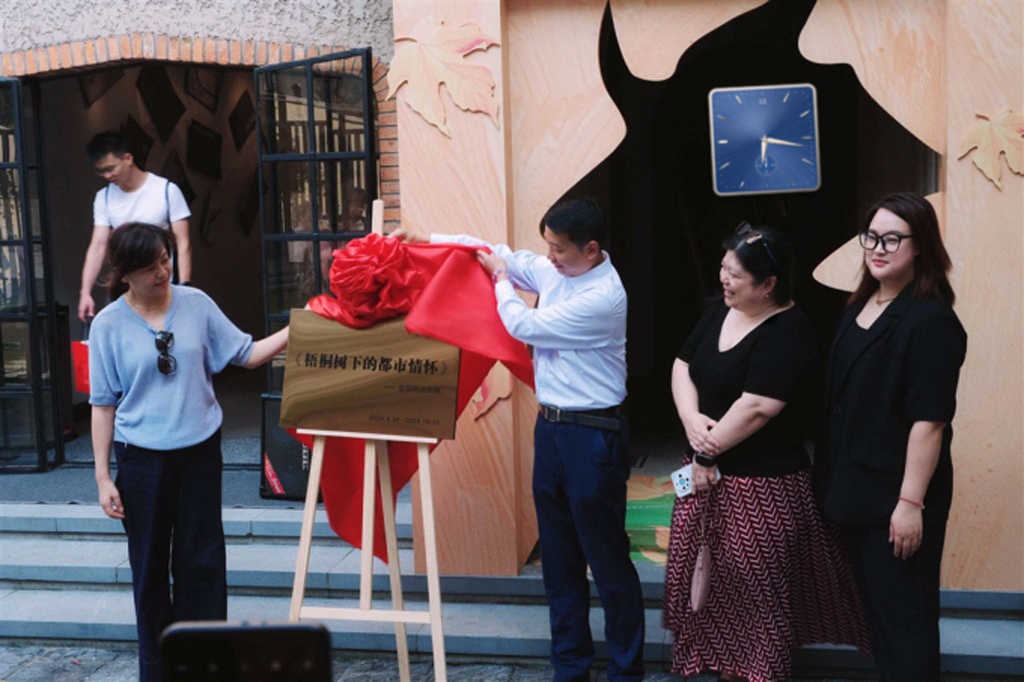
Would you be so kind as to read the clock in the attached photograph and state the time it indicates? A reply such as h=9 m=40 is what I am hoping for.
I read h=6 m=17
